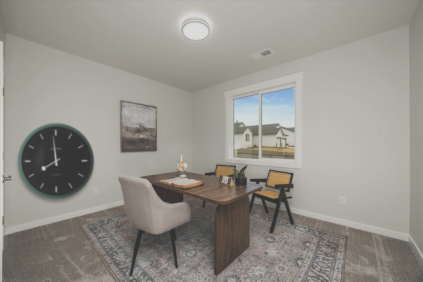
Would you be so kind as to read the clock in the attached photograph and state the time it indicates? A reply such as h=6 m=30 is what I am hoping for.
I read h=7 m=59
